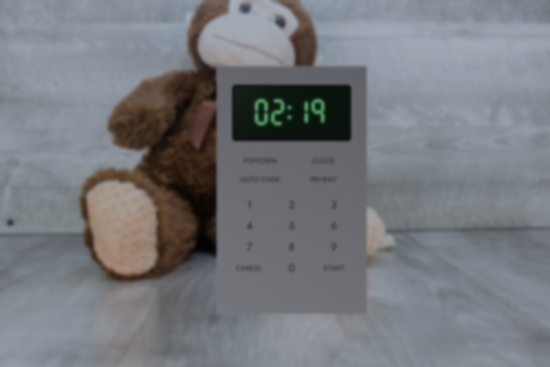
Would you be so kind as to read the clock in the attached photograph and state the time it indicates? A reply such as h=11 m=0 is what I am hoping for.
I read h=2 m=19
